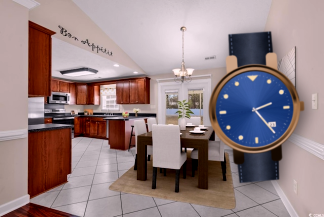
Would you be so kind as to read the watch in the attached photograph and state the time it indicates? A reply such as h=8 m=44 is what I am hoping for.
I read h=2 m=24
